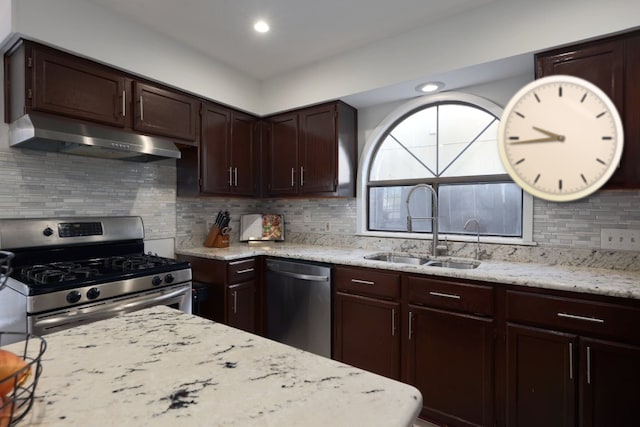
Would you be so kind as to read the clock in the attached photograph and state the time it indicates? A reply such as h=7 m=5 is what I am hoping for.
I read h=9 m=44
